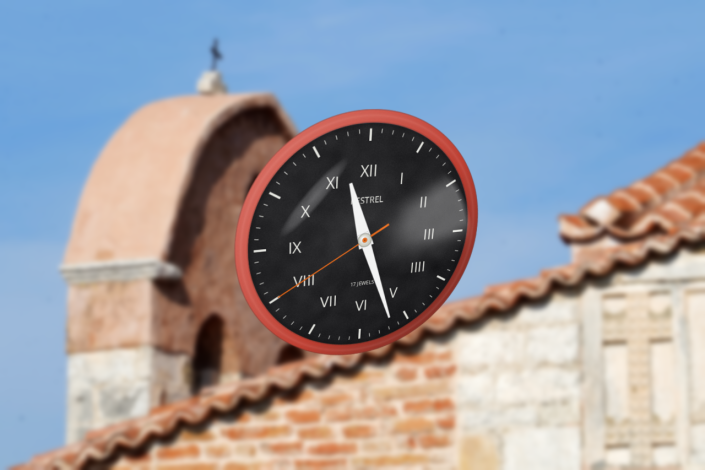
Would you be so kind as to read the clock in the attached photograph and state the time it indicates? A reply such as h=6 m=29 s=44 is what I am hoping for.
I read h=11 m=26 s=40
